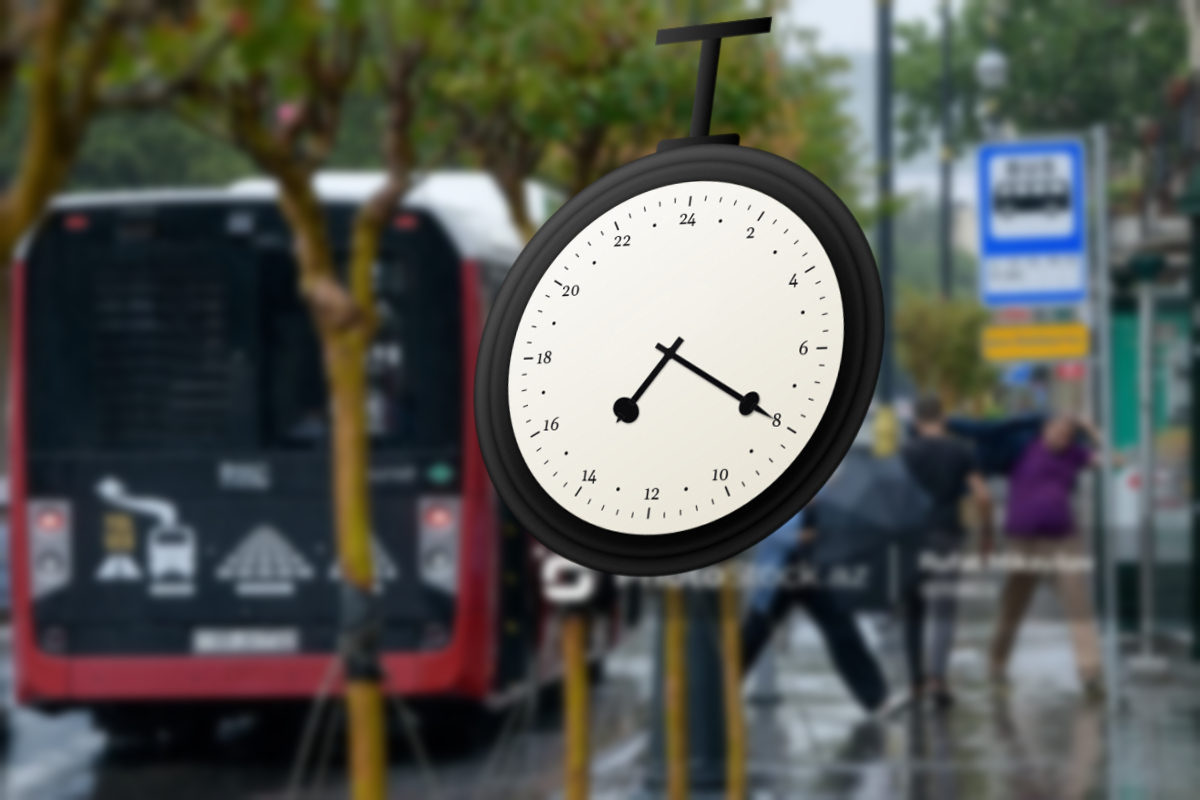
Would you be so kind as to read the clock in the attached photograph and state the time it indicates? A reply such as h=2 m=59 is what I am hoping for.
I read h=14 m=20
